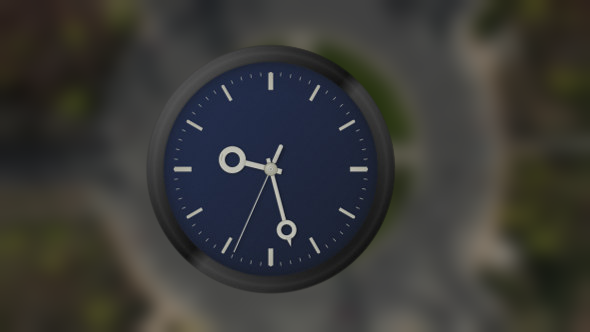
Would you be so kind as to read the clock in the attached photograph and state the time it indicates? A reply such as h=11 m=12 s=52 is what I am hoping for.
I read h=9 m=27 s=34
